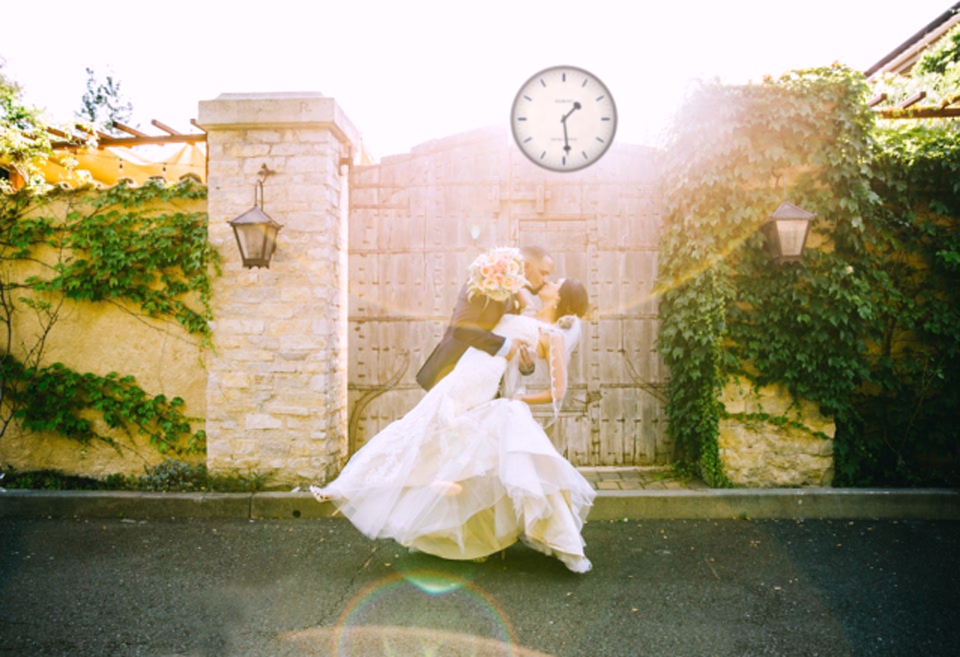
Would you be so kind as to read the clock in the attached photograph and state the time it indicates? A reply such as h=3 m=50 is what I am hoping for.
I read h=1 m=29
